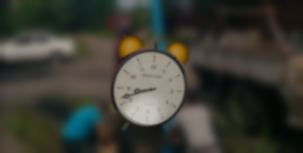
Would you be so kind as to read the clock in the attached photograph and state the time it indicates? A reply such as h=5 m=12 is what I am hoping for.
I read h=8 m=42
